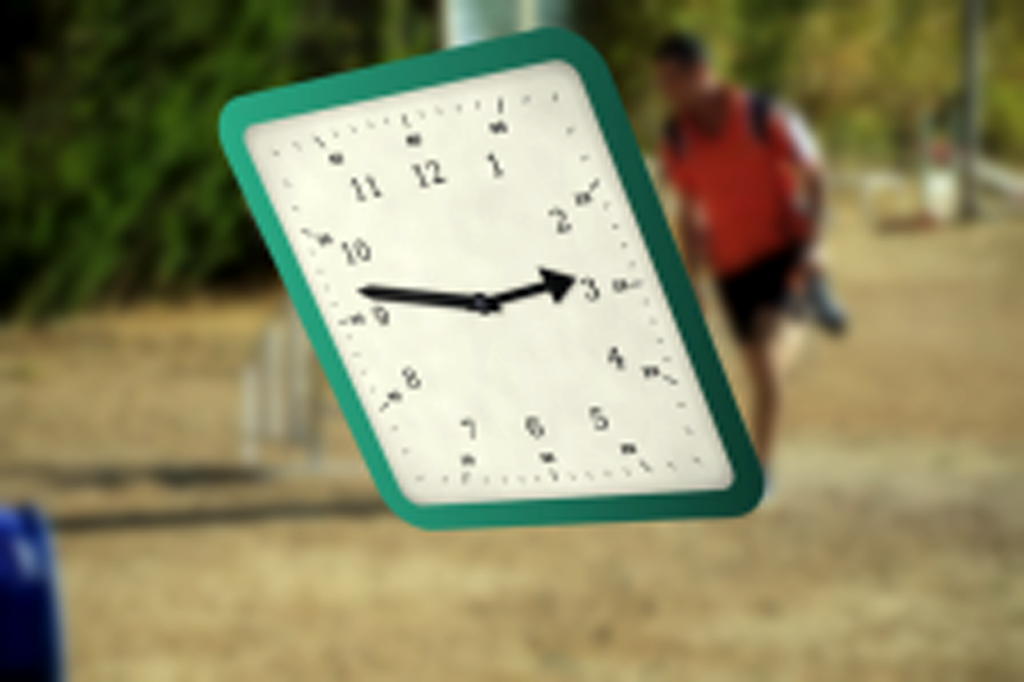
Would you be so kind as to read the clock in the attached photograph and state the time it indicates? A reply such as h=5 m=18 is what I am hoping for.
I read h=2 m=47
